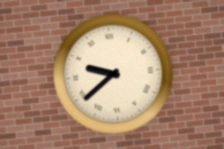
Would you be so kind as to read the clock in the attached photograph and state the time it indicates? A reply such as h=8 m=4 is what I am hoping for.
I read h=9 m=39
